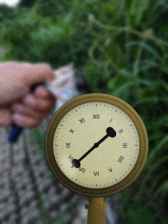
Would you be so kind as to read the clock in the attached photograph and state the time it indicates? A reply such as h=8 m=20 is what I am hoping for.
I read h=1 m=38
